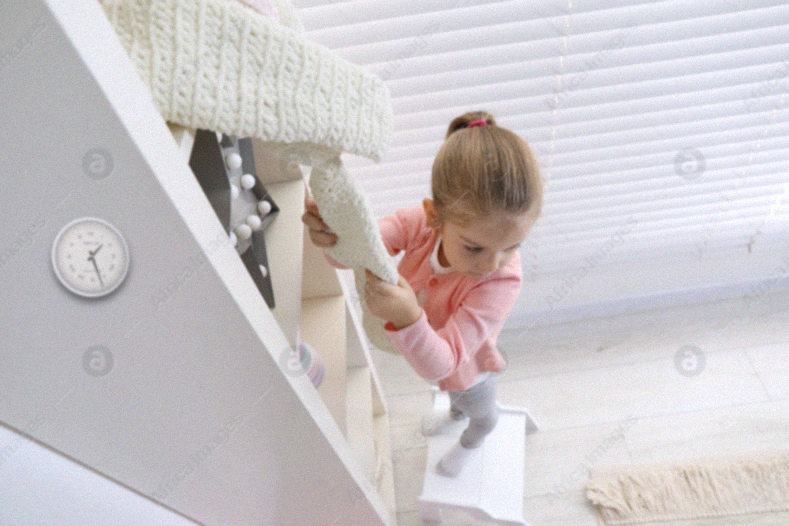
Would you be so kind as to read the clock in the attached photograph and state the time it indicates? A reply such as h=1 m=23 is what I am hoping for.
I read h=1 m=27
